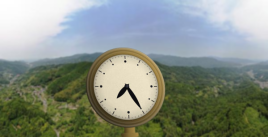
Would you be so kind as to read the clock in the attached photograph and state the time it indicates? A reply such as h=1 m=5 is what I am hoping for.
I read h=7 m=25
